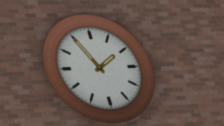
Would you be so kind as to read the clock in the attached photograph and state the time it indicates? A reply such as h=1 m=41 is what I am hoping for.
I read h=1 m=55
